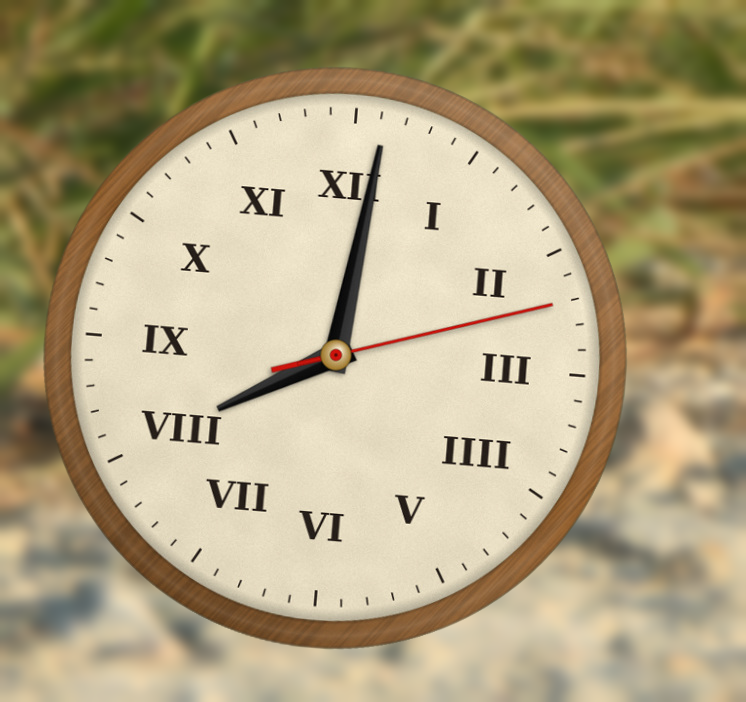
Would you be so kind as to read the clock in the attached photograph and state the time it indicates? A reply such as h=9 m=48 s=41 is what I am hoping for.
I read h=8 m=1 s=12
